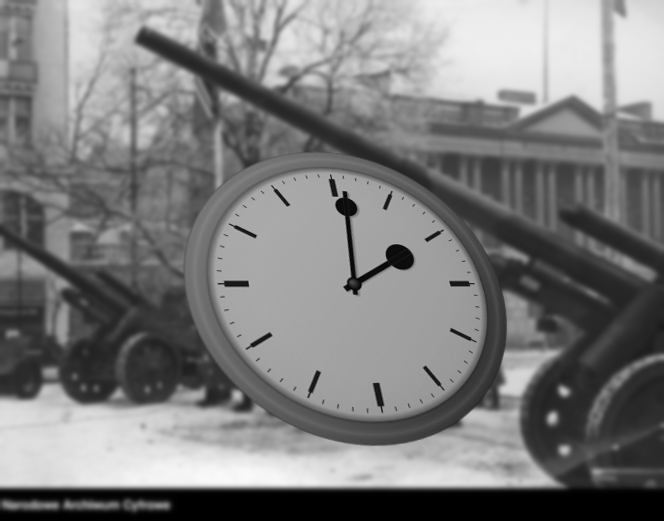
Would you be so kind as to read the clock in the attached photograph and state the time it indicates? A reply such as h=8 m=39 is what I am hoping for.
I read h=2 m=1
